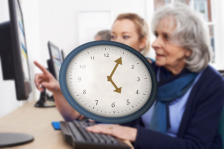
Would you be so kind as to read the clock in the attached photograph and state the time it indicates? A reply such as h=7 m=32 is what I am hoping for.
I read h=5 m=5
